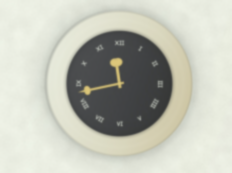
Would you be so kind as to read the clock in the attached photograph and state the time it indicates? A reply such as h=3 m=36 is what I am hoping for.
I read h=11 m=43
